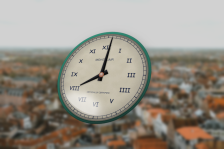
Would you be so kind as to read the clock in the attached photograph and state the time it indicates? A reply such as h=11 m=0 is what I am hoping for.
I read h=8 m=1
